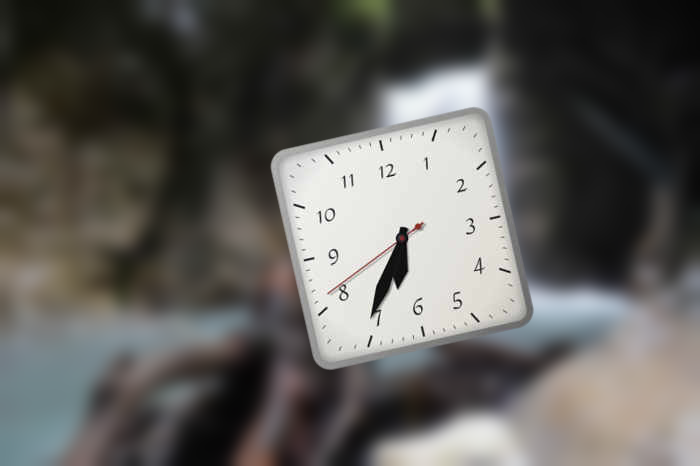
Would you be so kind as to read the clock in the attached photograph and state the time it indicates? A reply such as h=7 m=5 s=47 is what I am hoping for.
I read h=6 m=35 s=41
